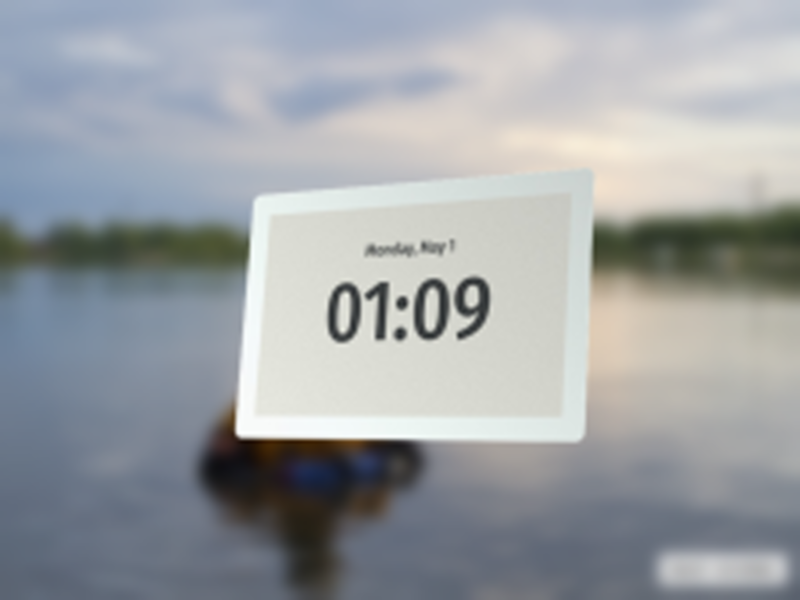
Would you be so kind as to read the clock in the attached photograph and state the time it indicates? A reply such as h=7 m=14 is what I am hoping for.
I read h=1 m=9
